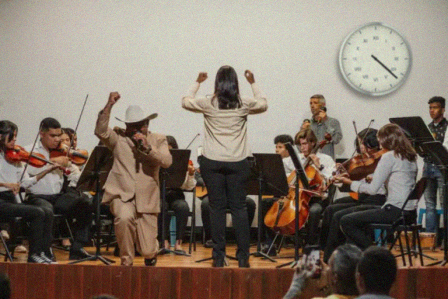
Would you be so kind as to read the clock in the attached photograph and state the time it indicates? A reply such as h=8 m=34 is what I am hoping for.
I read h=4 m=22
